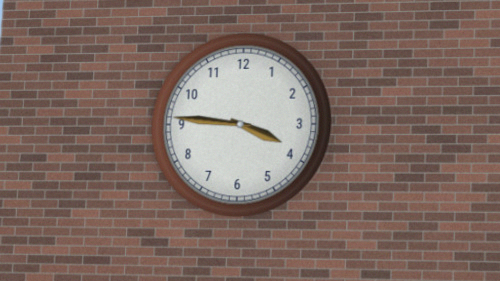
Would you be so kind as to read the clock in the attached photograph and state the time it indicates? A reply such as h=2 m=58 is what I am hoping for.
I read h=3 m=46
